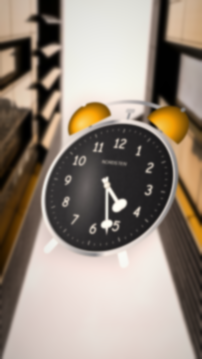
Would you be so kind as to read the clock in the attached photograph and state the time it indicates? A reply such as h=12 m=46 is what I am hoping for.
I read h=4 m=27
